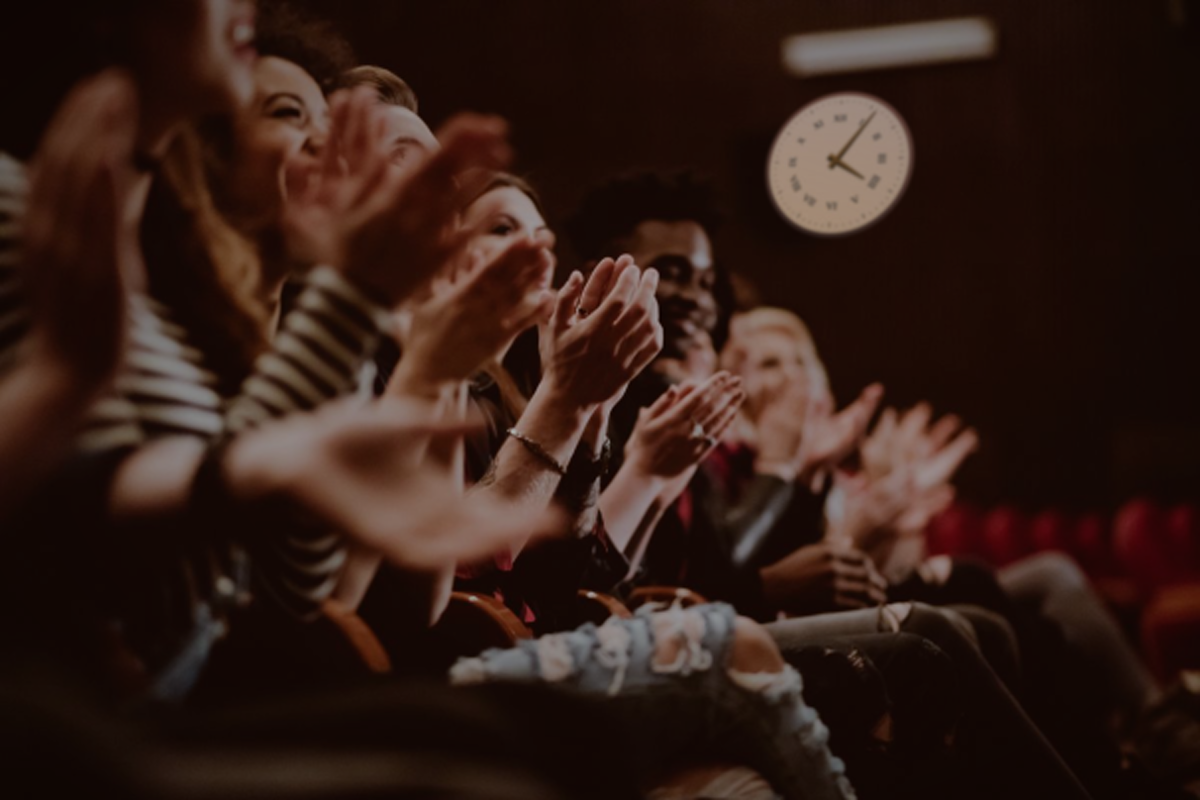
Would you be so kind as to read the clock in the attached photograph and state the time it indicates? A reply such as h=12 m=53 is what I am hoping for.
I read h=4 m=6
